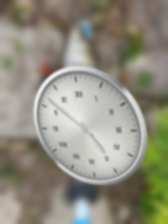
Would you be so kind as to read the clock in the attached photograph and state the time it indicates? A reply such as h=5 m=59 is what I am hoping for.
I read h=4 m=52
